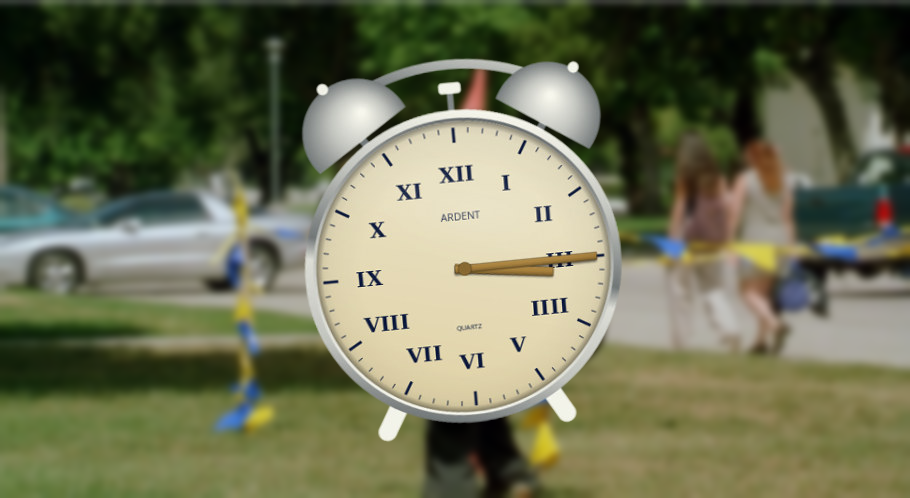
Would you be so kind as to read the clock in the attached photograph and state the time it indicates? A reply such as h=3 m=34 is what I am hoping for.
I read h=3 m=15
